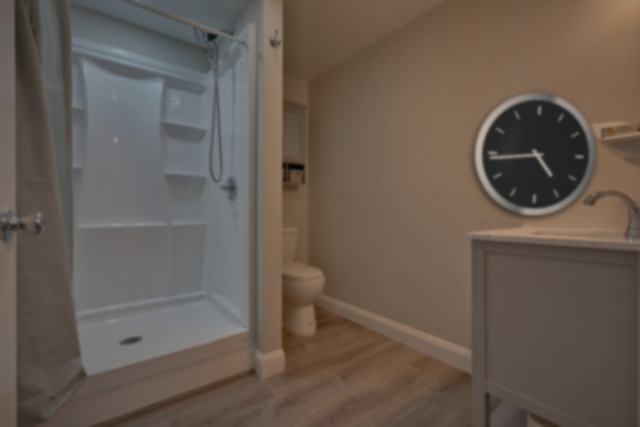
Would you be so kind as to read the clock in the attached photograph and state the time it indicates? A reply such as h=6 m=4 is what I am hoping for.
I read h=4 m=44
